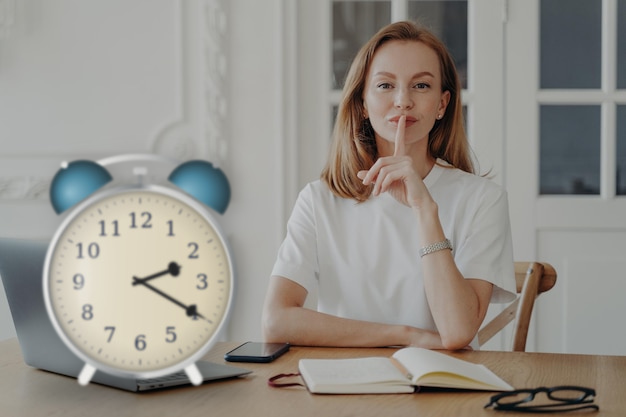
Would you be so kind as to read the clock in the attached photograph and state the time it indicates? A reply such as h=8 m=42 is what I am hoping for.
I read h=2 m=20
